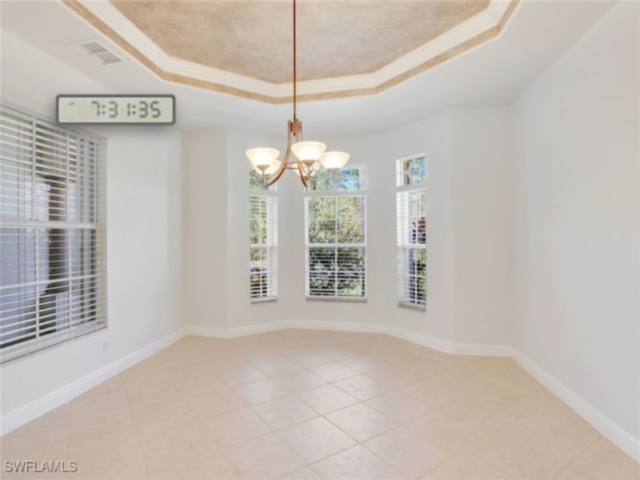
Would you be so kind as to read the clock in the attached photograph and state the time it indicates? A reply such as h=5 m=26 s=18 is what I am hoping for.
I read h=7 m=31 s=35
